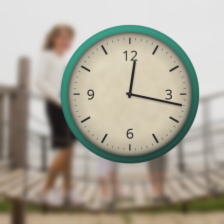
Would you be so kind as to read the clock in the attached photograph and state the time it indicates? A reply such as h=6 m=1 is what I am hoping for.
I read h=12 m=17
